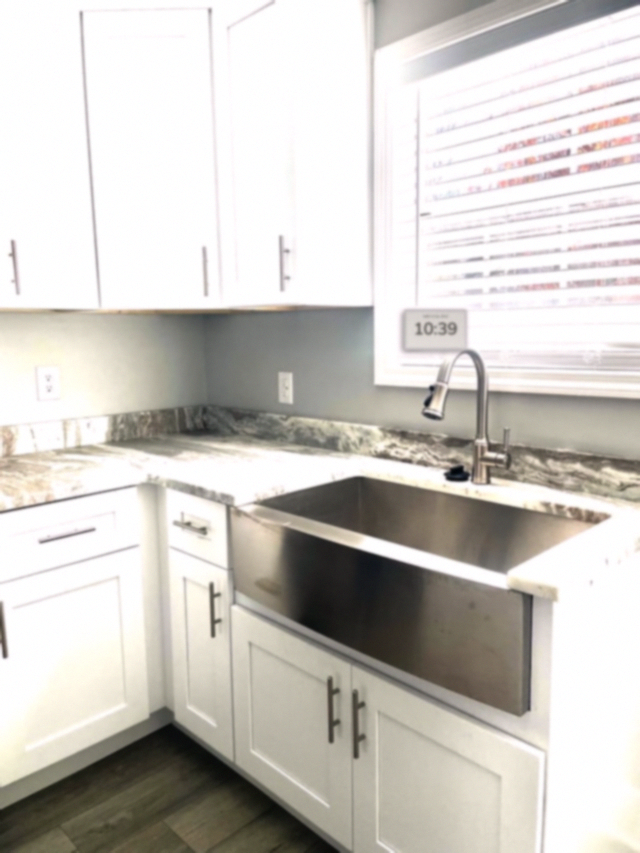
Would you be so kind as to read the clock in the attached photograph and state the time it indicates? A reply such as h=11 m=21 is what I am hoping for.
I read h=10 m=39
